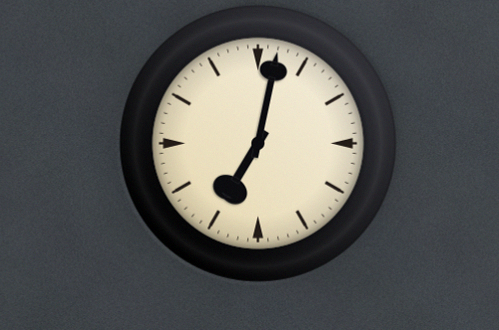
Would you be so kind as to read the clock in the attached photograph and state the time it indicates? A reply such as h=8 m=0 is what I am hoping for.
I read h=7 m=2
